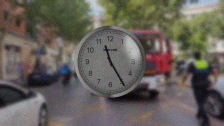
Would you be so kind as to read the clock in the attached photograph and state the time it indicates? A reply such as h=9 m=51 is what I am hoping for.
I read h=11 m=25
